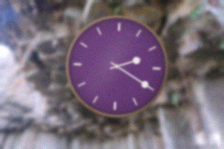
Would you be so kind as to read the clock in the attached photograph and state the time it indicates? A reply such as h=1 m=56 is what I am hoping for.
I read h=2 m=20
